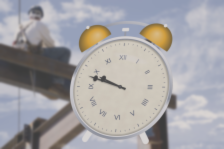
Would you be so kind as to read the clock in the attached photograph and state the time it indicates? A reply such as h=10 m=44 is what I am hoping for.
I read h=9 m=48
